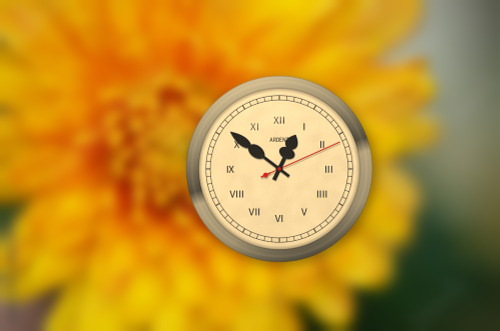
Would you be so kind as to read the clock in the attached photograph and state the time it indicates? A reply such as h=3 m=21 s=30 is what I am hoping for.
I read h=12 m=51 s=11
